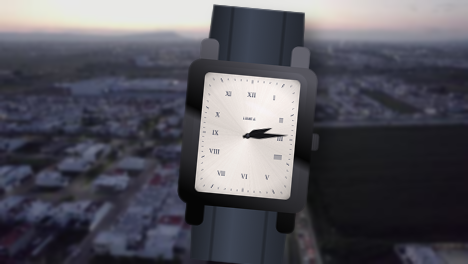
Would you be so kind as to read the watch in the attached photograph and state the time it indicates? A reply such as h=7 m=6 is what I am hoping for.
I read h=2 m=14
